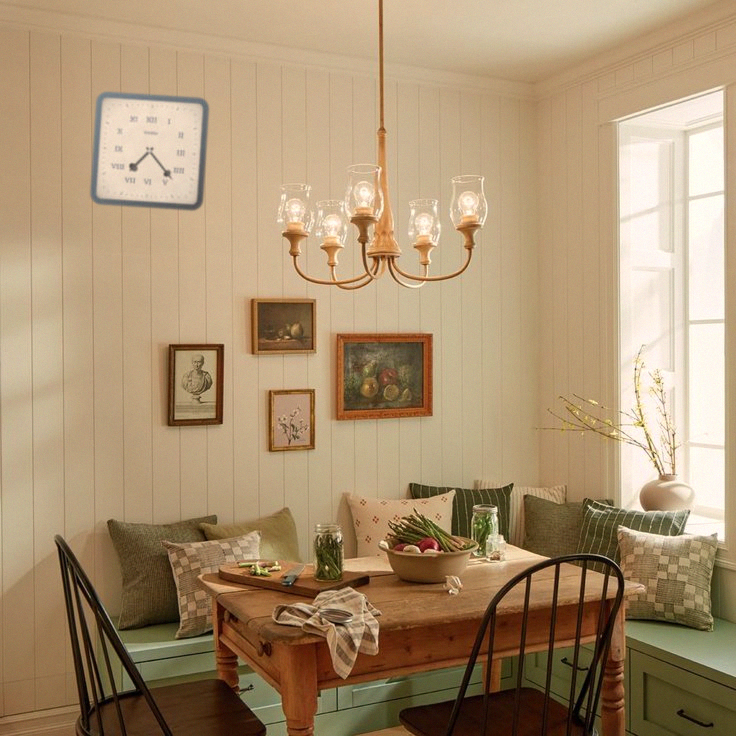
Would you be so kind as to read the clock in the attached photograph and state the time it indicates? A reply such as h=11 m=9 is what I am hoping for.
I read h=7 m=23
